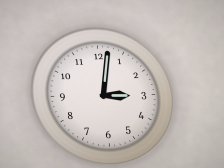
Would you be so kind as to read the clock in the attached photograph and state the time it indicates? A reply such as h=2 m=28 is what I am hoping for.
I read h=3 m=2
